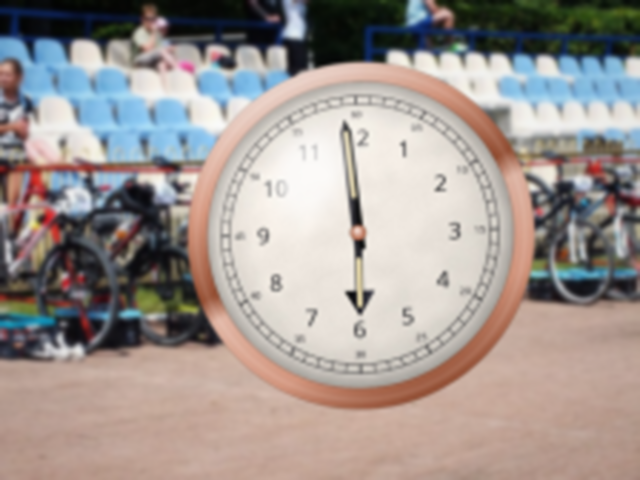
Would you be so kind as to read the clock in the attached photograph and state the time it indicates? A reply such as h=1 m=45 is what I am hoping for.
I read h=5 m=59
